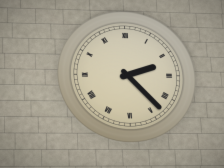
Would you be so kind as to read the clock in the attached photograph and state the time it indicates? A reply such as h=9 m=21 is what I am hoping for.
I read h=2 m=23
